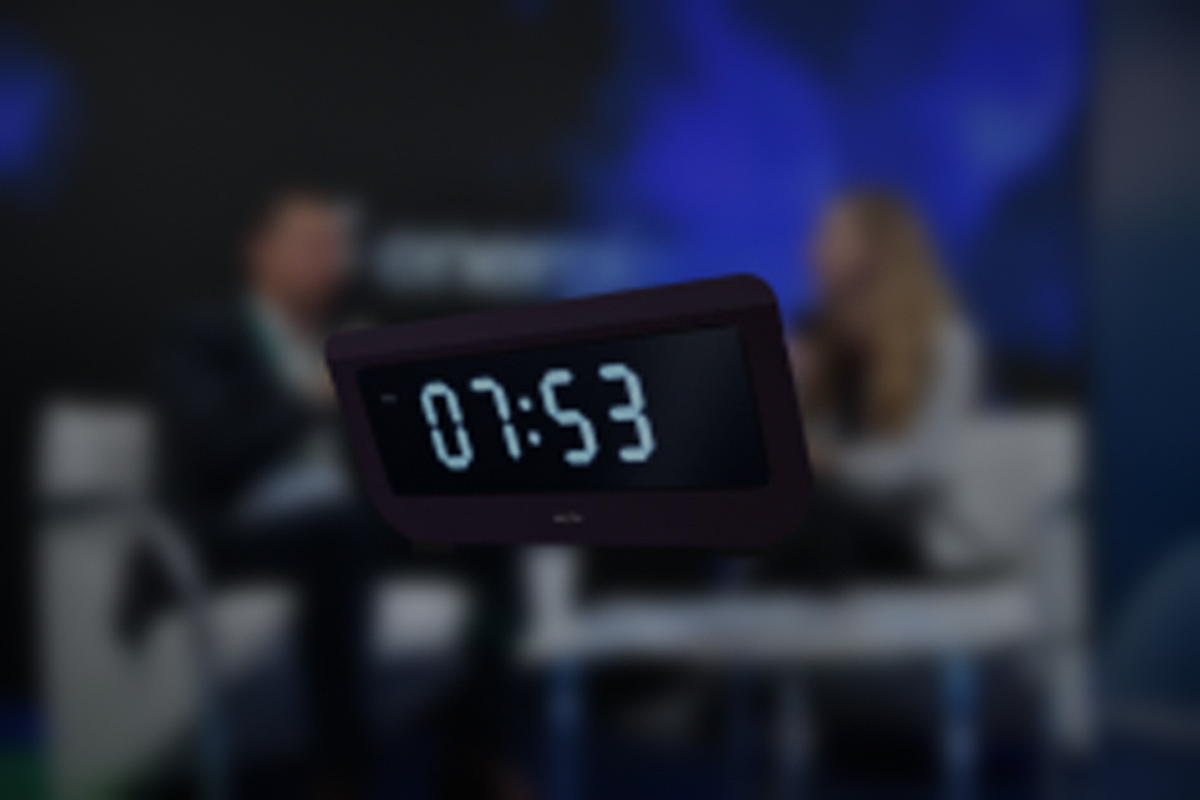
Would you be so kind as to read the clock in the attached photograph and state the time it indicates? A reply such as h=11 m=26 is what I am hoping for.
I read h=7 m=53
